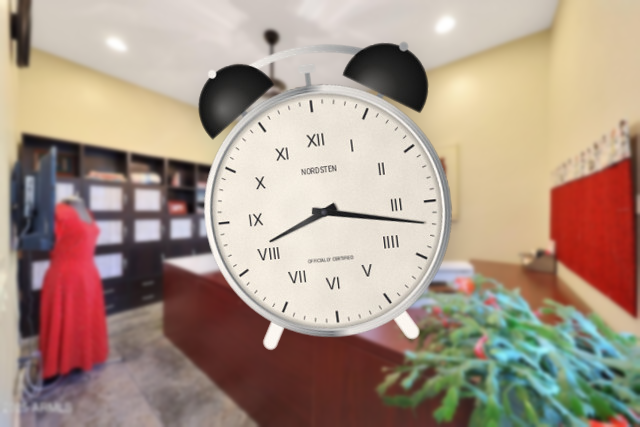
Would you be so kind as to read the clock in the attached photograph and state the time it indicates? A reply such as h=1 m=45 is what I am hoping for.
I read h=8 m=17
